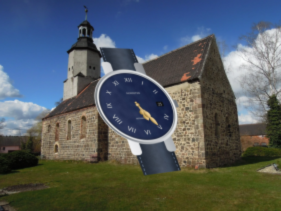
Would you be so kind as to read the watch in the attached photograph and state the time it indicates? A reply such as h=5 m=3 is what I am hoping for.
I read h=5 m=25
